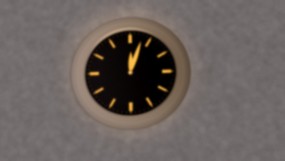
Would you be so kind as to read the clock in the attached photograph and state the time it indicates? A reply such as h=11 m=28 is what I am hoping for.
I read h=12 m=3
